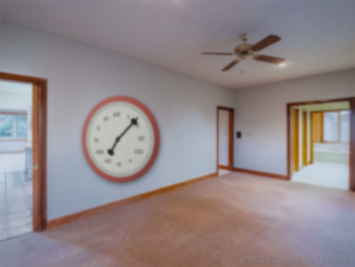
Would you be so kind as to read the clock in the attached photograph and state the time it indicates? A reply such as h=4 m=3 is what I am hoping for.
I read h=7 m=8
